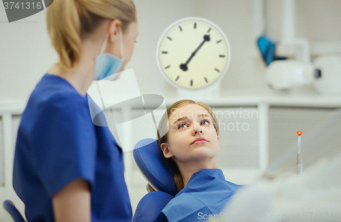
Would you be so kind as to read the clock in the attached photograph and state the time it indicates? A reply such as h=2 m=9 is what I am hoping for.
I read h=7 m=6
